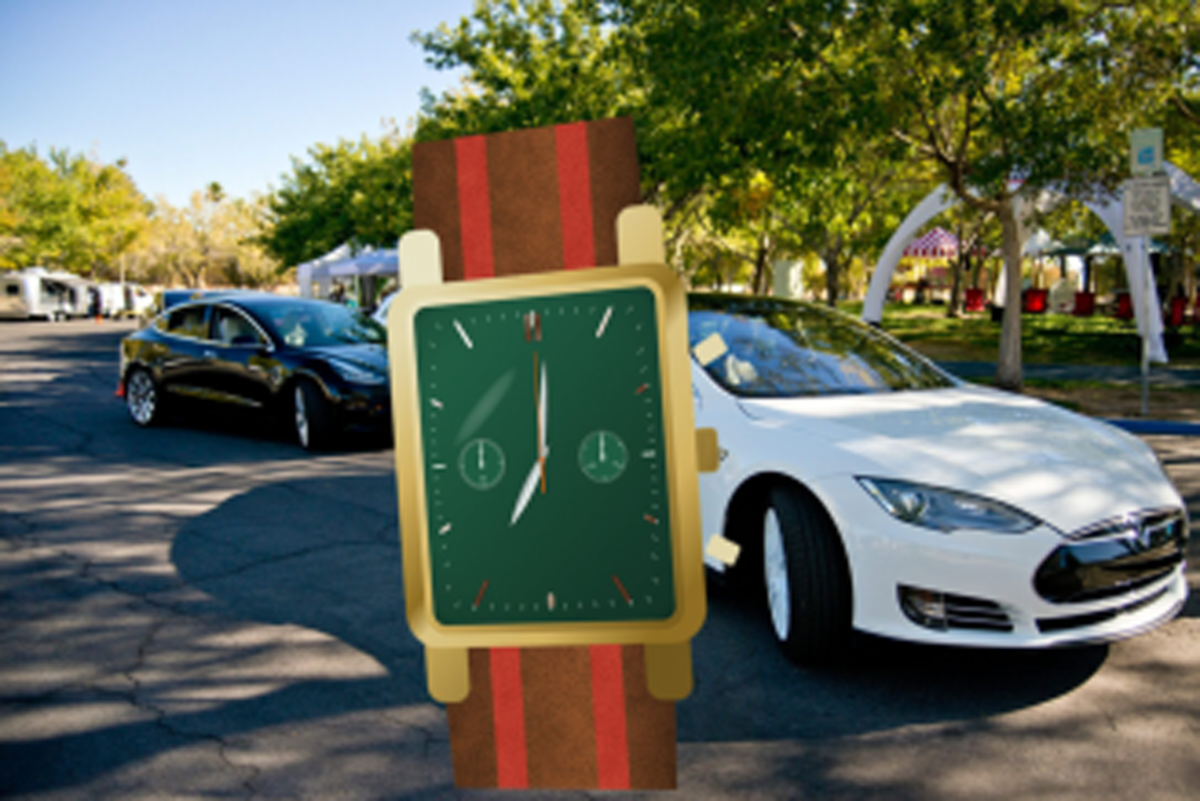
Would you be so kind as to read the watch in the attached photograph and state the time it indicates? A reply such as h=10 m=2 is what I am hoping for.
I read h=7 m=1
